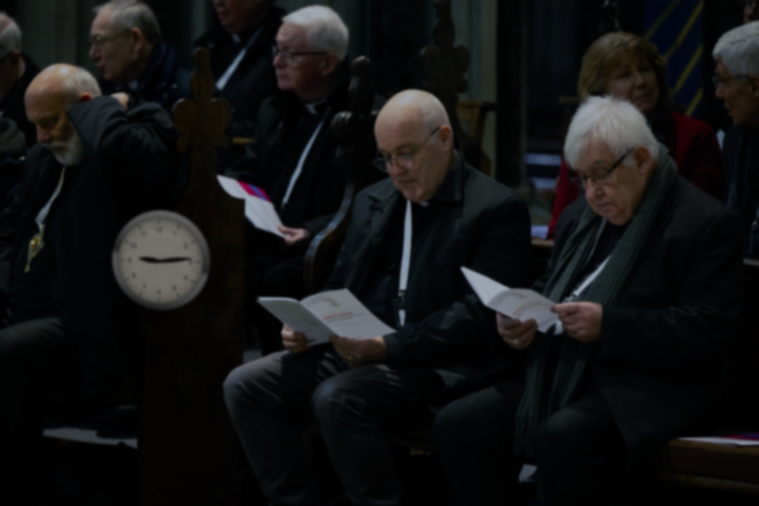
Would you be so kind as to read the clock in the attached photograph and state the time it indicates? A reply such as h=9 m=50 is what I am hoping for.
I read h=9 m=14
